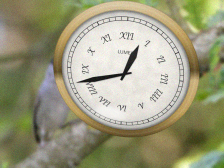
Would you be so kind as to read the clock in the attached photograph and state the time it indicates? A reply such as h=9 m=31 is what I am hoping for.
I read h=12 m=42
